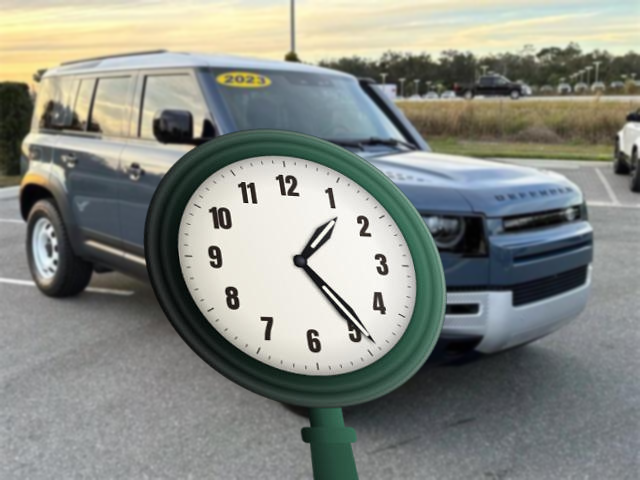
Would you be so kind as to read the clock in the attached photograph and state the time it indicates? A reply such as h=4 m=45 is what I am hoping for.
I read h=1 m=24
